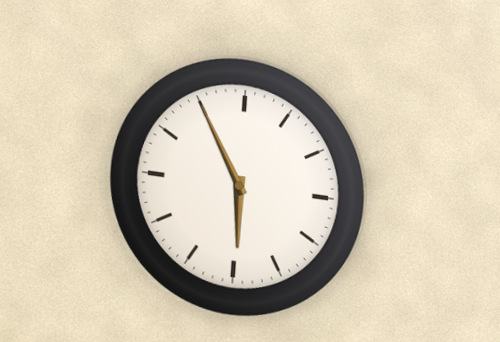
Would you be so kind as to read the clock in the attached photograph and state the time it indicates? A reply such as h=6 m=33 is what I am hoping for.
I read h=5 m=55
